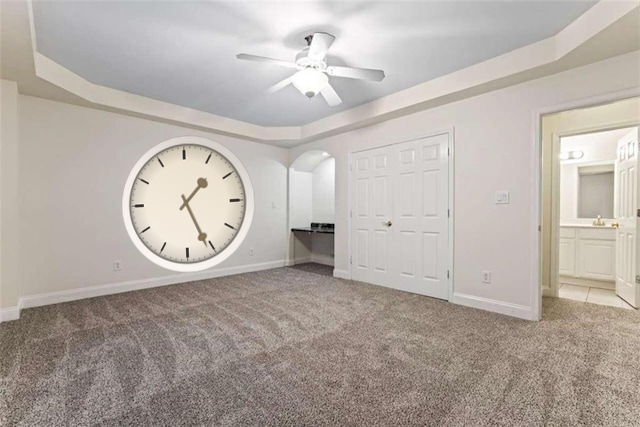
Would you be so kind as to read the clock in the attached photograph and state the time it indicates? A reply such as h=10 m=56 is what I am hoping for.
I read h=1 m=26
